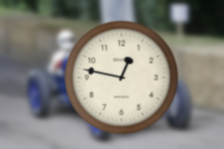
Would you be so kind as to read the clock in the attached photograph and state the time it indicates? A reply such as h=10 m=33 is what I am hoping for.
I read h=12 m=47
